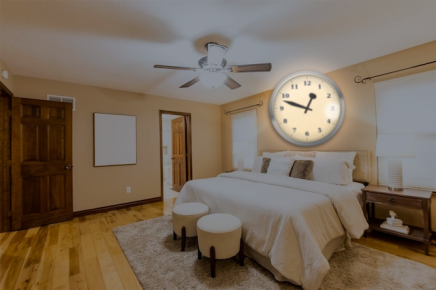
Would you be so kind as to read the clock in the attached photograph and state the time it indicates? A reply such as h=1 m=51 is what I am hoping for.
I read h=12 m=48
